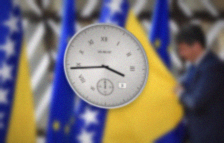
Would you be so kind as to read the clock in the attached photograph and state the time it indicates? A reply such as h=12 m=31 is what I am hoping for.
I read h=3 m=44
